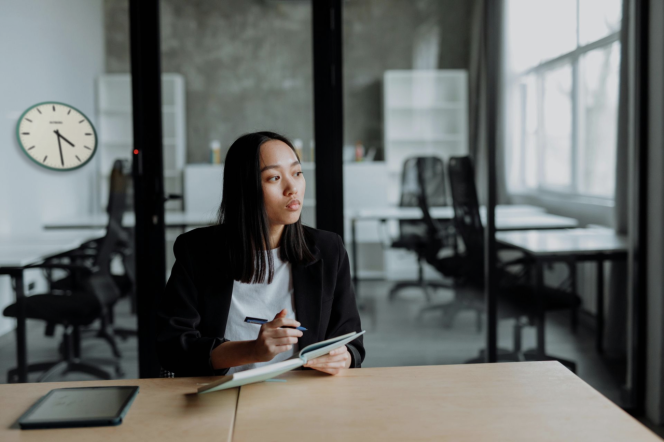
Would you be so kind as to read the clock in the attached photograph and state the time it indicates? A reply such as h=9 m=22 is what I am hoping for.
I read h=4 m=30
